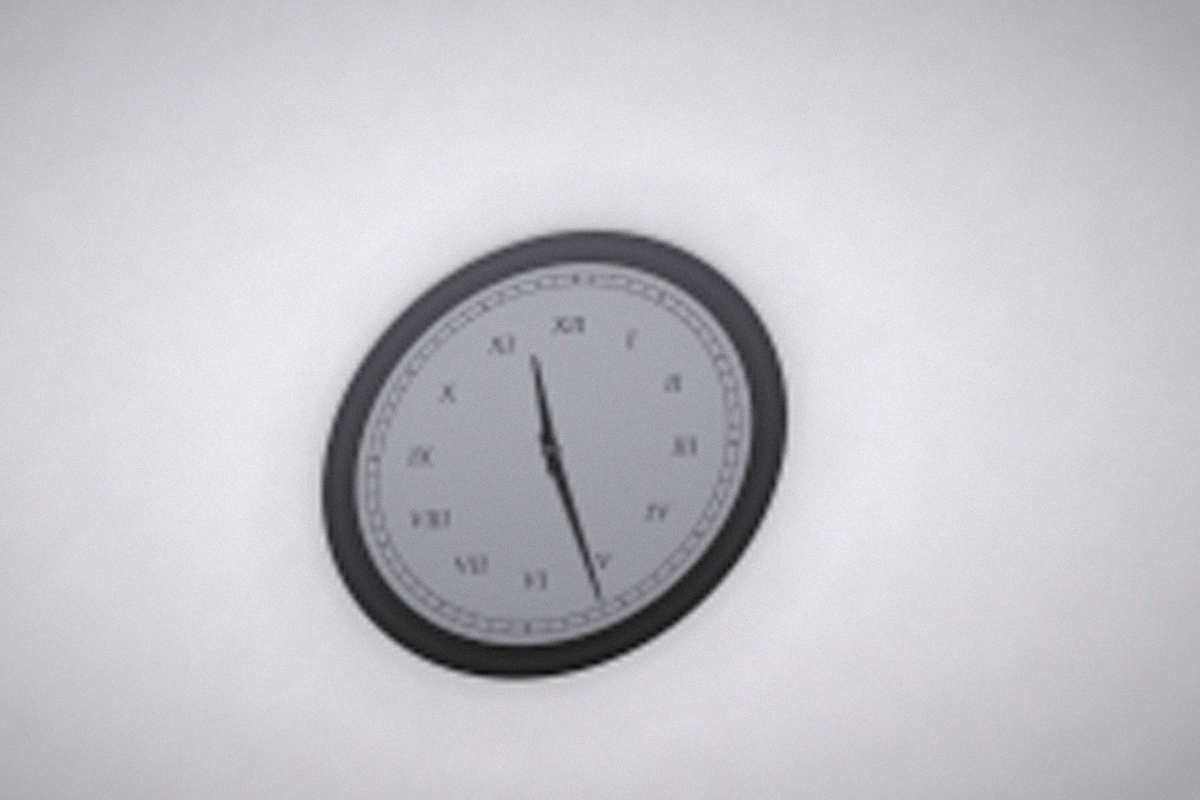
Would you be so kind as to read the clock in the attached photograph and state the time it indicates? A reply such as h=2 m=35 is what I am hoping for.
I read h=11 m=26
